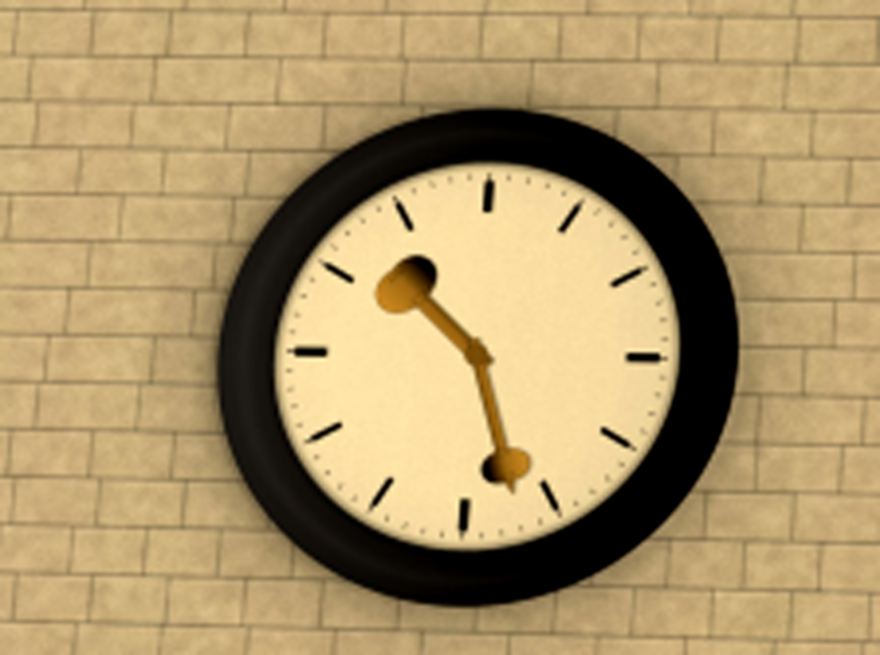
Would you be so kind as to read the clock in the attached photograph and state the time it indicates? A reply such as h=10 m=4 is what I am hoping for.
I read h=10 m=27
